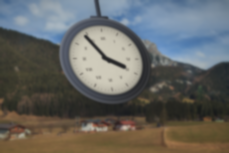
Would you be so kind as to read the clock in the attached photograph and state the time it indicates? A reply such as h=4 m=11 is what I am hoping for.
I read h=3 m=54
